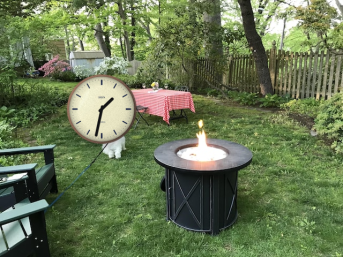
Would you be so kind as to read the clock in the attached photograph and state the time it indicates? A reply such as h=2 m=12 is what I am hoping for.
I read h=1 m=32
